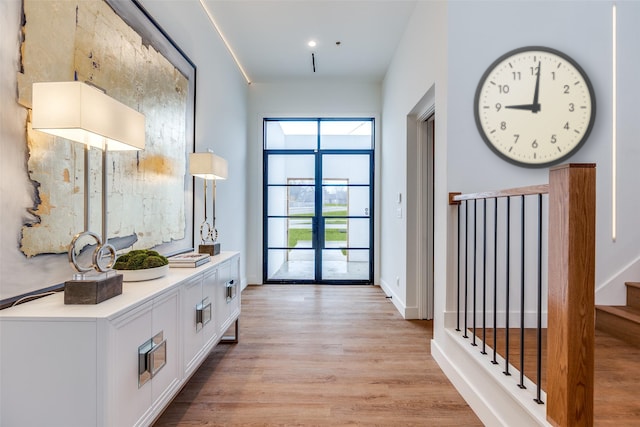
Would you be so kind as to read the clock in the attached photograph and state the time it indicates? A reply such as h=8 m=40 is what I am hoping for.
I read h=9 m=1
